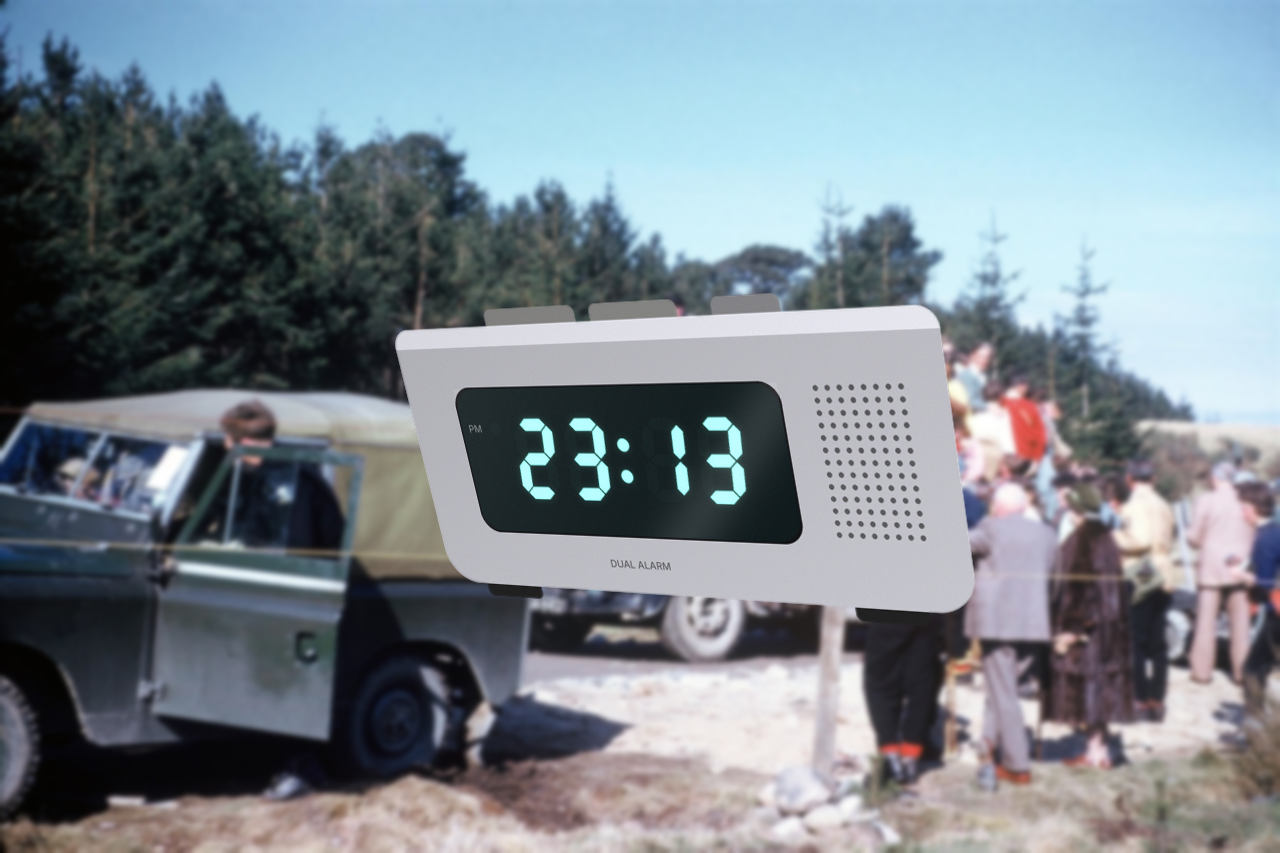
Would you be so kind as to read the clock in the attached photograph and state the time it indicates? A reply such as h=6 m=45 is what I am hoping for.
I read h=23 m=13
